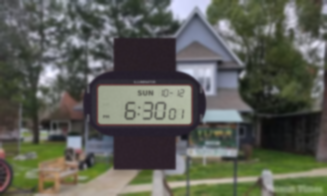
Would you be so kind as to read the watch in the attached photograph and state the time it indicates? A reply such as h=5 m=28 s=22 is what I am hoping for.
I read h=6 m=30 s=1
